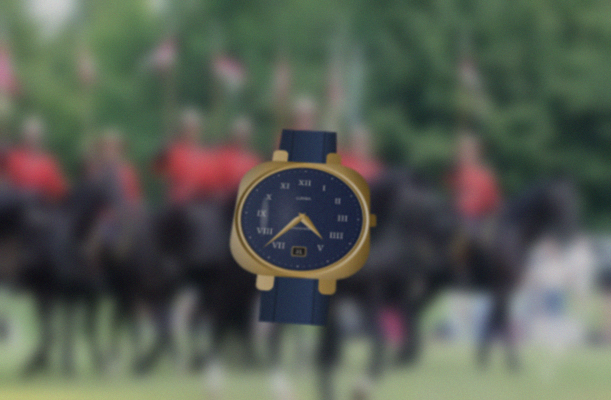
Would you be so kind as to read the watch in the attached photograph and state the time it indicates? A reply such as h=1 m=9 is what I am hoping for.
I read h=4 m=37
